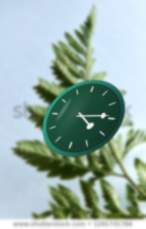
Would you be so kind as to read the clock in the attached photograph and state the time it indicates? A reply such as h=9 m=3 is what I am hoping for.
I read h=4 m=14
